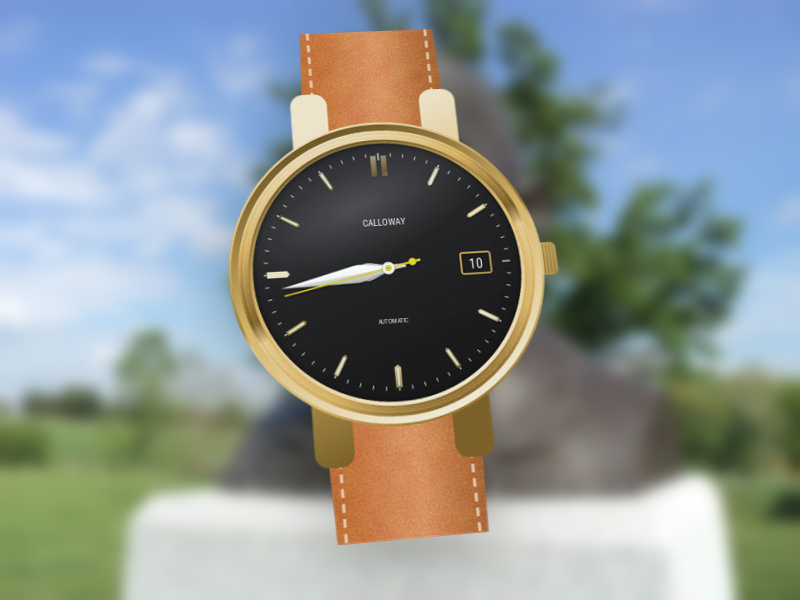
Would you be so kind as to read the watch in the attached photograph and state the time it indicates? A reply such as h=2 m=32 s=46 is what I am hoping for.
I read h=8 m=43 s=43
